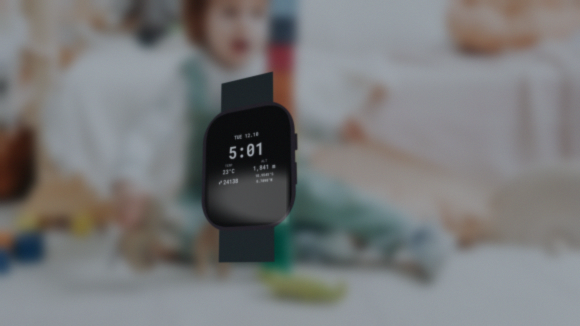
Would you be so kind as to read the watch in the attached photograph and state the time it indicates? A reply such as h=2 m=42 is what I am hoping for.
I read h=5 m=1
